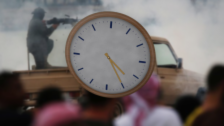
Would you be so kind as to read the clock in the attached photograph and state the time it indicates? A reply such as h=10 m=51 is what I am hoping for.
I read h=4 m=25
